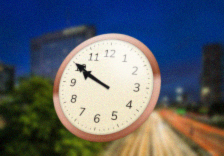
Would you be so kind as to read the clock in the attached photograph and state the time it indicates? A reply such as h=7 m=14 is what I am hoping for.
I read h=9 m=50
